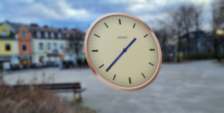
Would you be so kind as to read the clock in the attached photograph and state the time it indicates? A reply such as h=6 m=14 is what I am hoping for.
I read h=1 m=38
